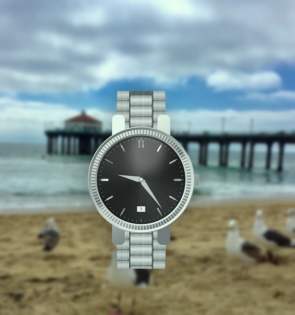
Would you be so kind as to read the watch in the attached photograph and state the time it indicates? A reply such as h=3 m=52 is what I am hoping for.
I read h=9 m=24
